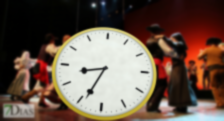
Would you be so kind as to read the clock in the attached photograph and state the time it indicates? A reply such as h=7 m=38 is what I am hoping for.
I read h=8 m=34
